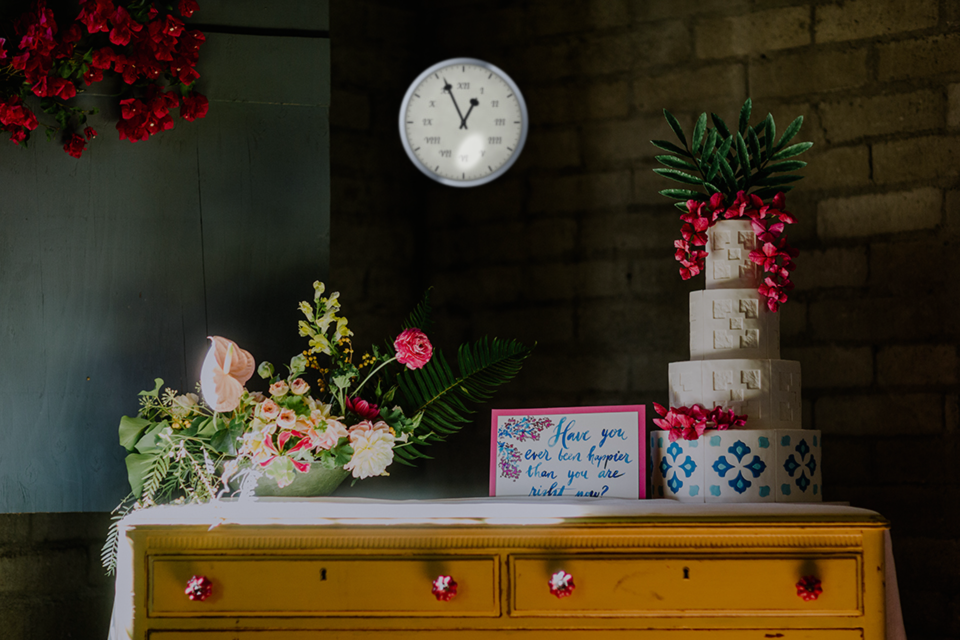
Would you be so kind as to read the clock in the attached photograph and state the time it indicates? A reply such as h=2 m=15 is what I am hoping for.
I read h=12 m=56
